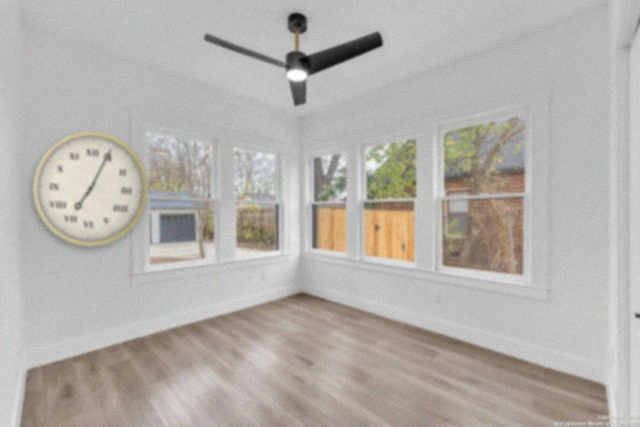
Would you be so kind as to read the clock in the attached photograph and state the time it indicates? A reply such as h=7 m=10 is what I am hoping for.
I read h=7 m=4
